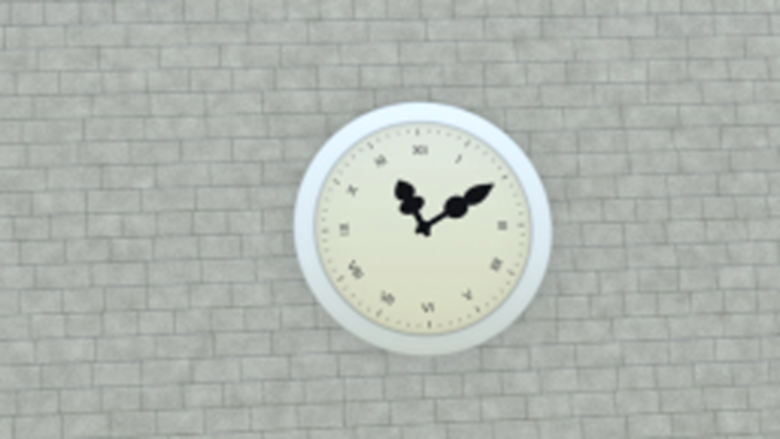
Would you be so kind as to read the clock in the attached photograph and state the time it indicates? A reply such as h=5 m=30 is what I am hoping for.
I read h=11 m=10
